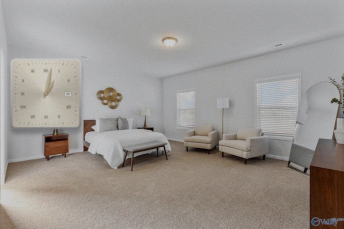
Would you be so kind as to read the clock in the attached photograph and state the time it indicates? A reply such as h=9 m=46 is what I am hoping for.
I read h=1 m=2
